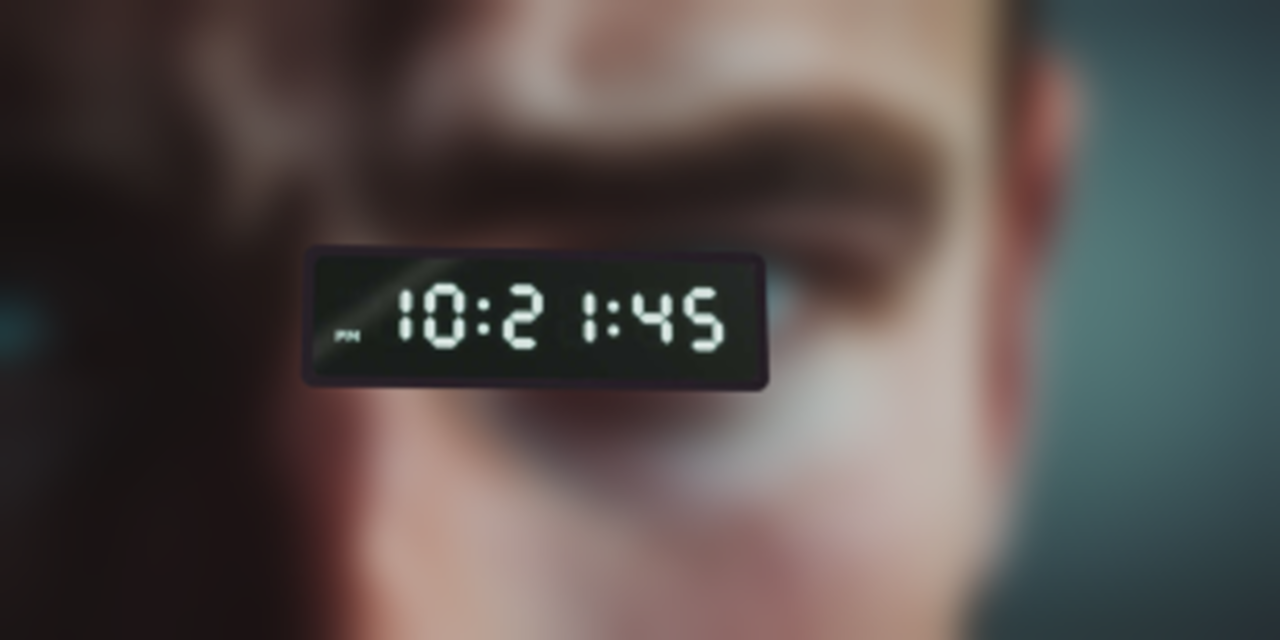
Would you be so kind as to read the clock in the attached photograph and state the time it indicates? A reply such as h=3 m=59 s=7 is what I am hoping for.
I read h=10 m=21 s=45
